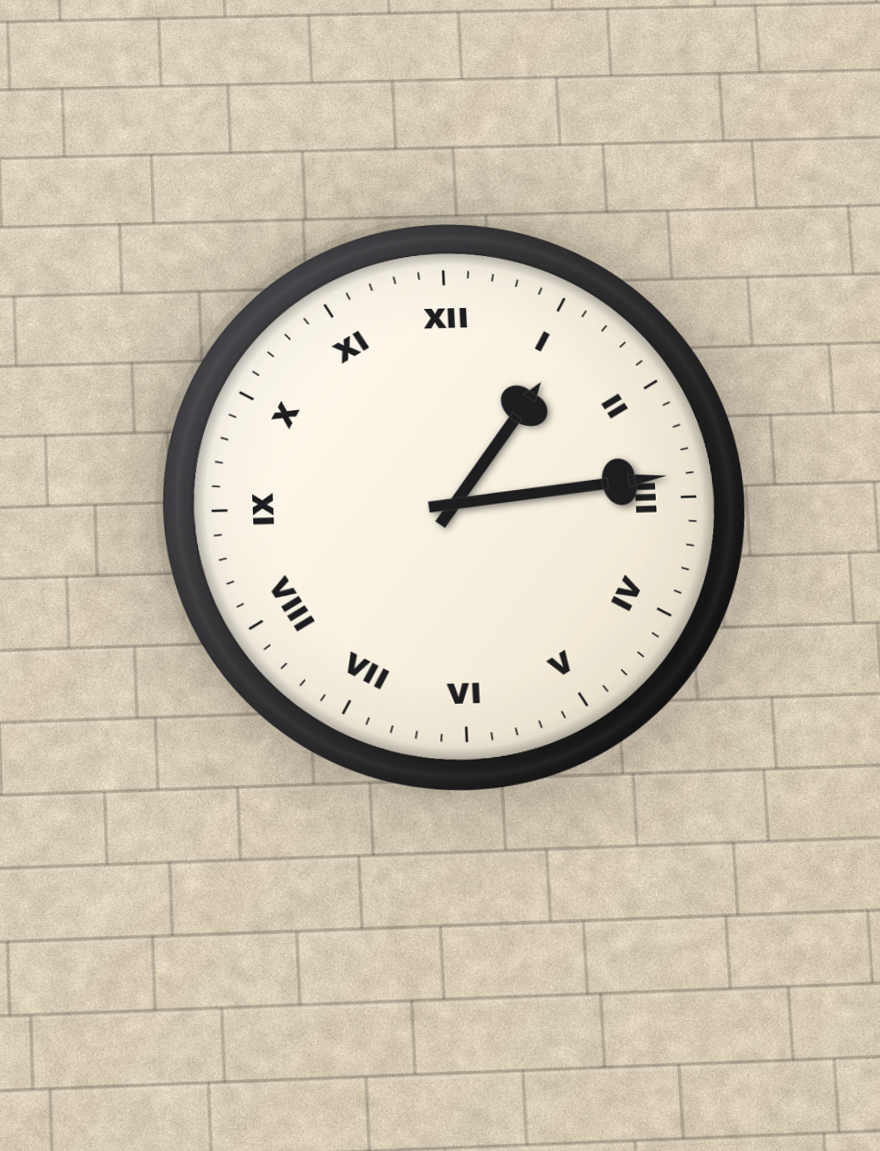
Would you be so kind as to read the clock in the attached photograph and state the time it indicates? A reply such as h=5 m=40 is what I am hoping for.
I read h=1 m=14
